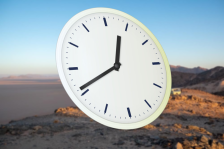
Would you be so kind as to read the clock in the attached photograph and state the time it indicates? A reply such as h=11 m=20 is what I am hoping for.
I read h=12 m=41
